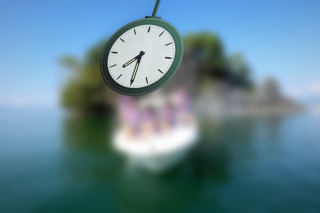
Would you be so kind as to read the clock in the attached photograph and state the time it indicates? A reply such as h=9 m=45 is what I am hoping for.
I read h=7 m=30
